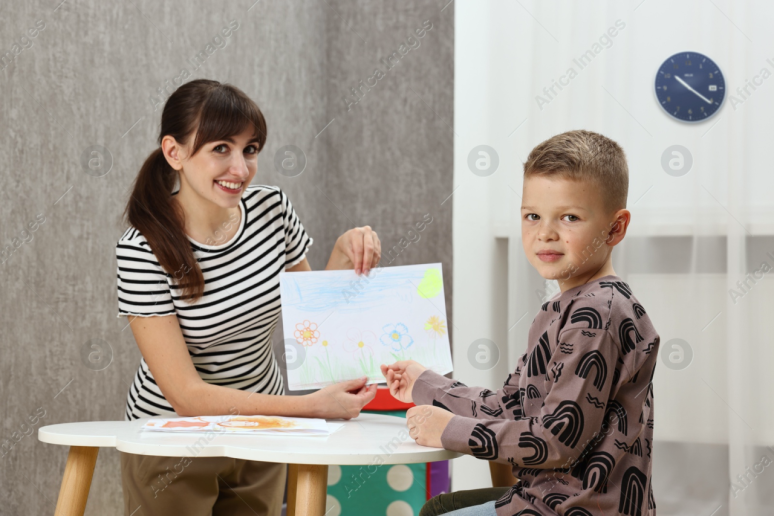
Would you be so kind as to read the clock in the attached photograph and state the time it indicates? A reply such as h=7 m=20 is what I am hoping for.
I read h=10 m=21
